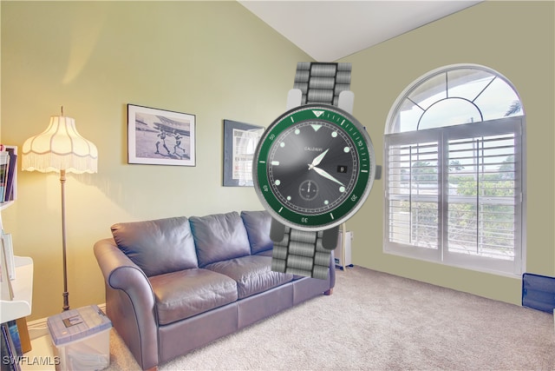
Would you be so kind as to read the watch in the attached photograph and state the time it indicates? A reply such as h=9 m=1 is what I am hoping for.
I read h=1 m=19
